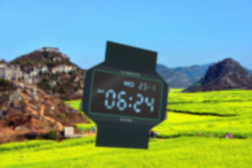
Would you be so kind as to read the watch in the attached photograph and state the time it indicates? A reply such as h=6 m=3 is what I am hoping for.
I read h=6 m=24
